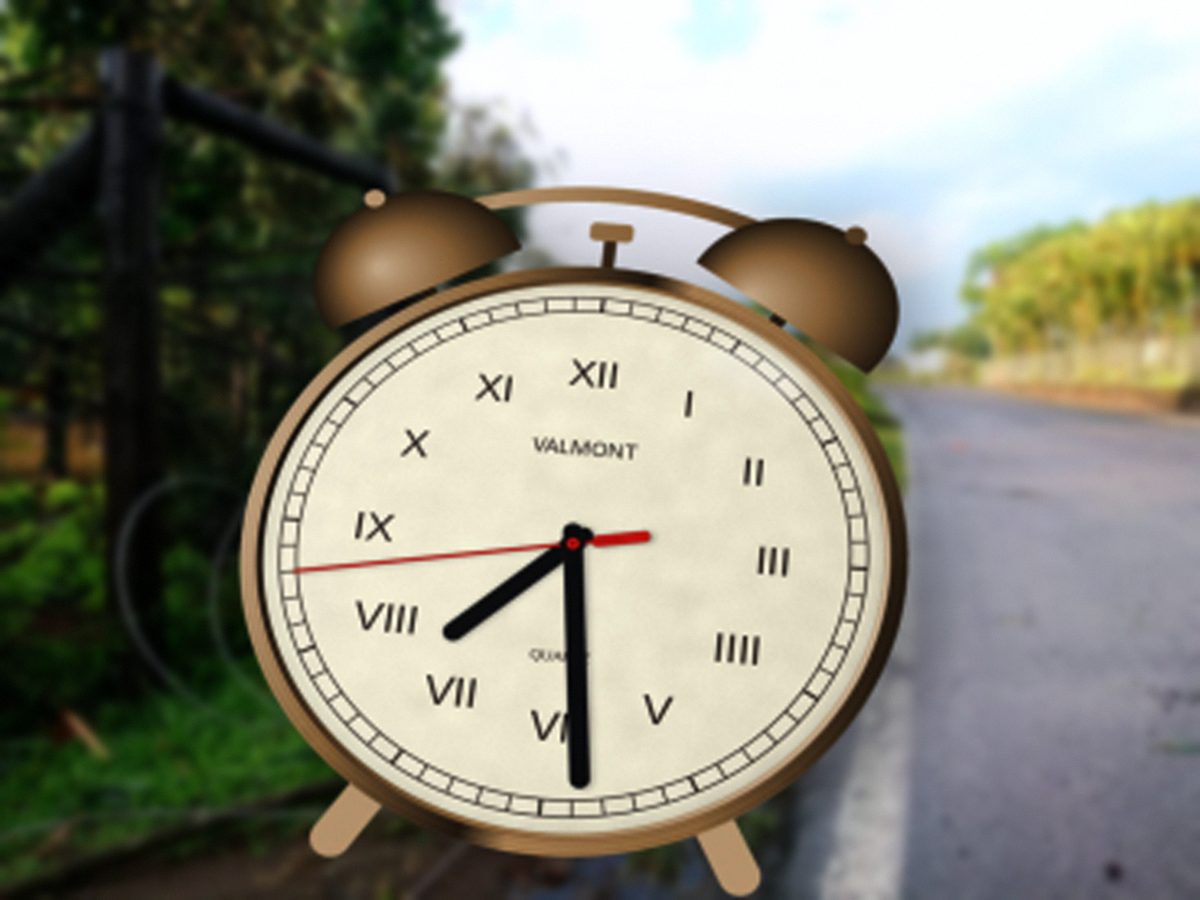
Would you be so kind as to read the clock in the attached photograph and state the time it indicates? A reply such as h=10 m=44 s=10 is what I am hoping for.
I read h=7 m=28 s=43
